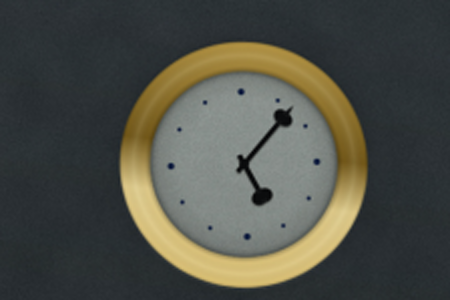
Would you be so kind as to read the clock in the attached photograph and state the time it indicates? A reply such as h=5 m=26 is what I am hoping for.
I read h=5 m=7
